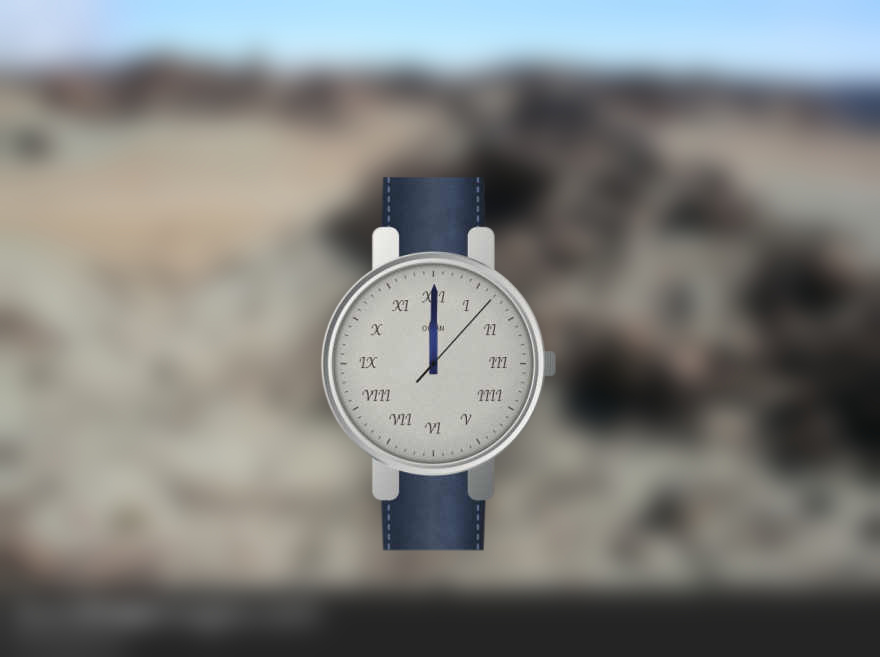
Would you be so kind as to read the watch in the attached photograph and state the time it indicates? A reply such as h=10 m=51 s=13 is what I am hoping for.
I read h=12 m=0 s=7
